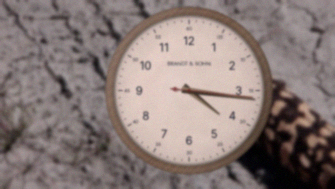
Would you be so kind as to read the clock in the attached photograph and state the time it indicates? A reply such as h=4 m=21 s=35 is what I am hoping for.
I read h=4 m=16 s=16
